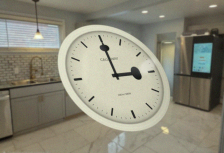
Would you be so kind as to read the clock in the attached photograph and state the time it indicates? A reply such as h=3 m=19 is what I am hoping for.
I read h=3 m=0
